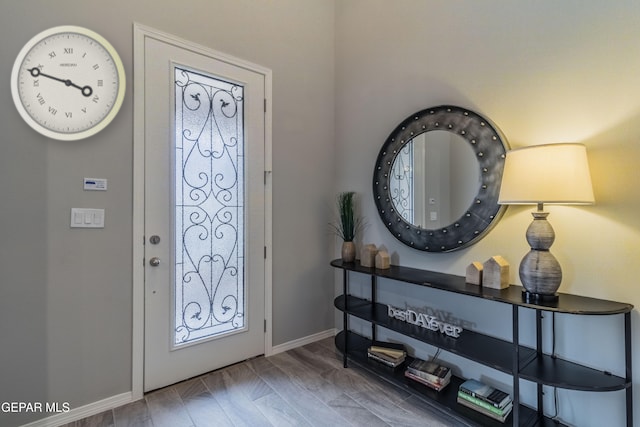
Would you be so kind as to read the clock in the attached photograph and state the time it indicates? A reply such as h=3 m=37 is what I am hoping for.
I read h=3 m=48
